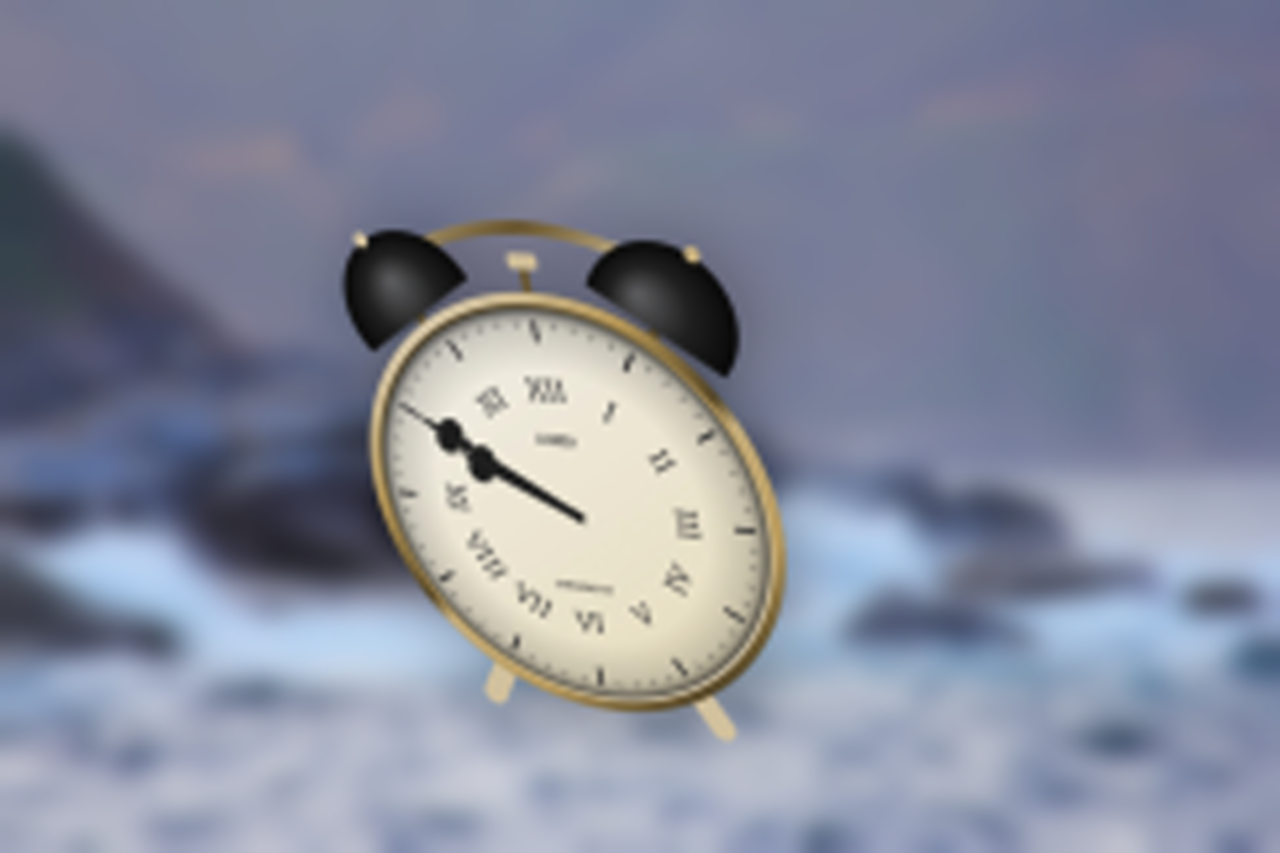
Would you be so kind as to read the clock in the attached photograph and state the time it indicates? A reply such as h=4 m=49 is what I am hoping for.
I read h=9 m=50
